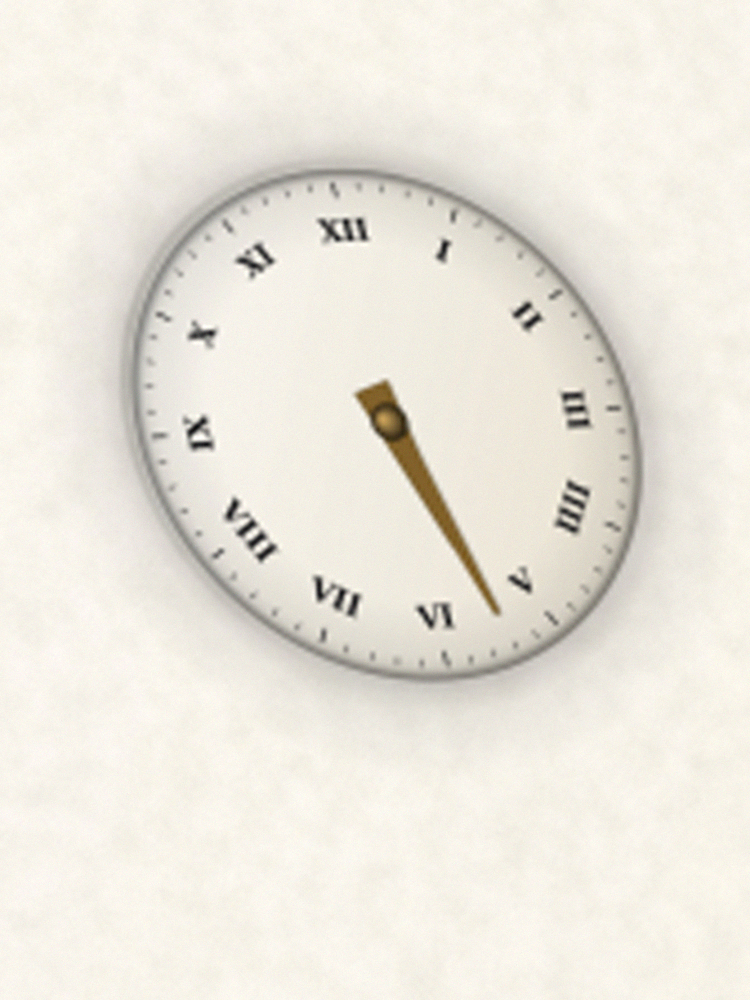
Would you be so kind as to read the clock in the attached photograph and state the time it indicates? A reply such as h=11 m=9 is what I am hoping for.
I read h=5 m=27
